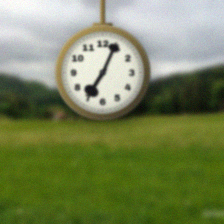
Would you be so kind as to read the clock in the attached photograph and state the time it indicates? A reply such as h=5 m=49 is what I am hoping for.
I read h=7 m=4
